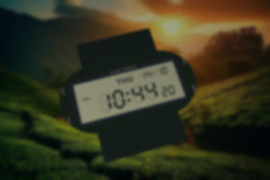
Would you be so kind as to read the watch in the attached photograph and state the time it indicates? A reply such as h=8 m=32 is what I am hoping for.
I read h=10 m=44
